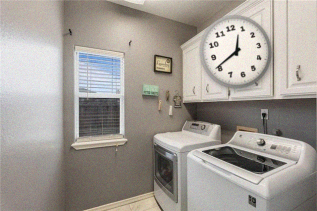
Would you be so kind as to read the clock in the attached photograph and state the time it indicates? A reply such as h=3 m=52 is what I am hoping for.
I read h=12 m=41
